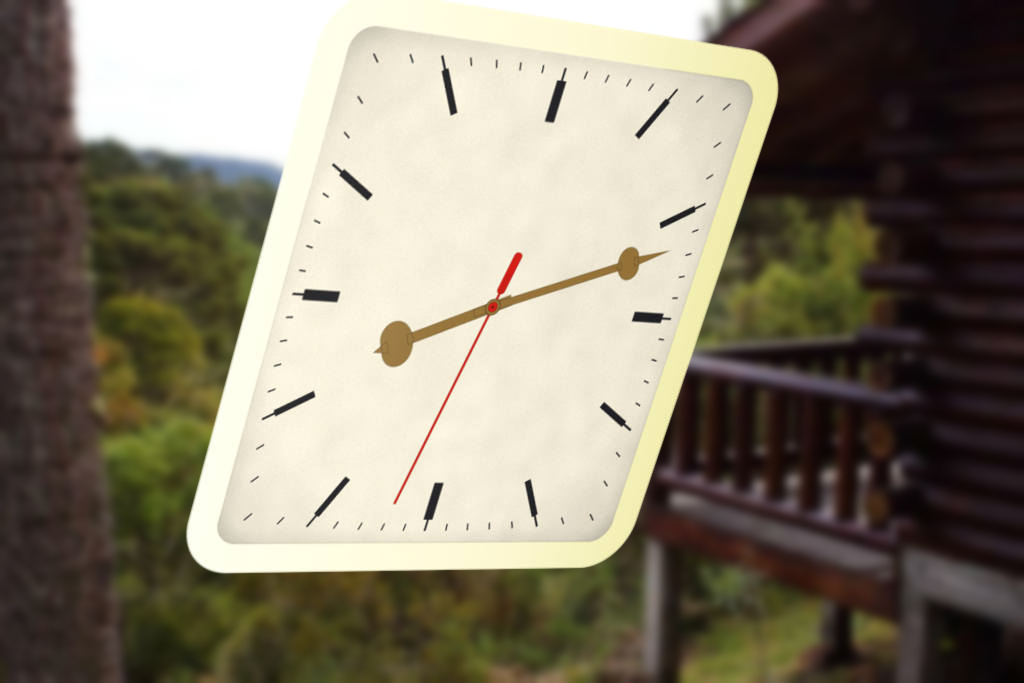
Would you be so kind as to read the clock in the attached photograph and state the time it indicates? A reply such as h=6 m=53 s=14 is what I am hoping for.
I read h=8 m=11 s=32
